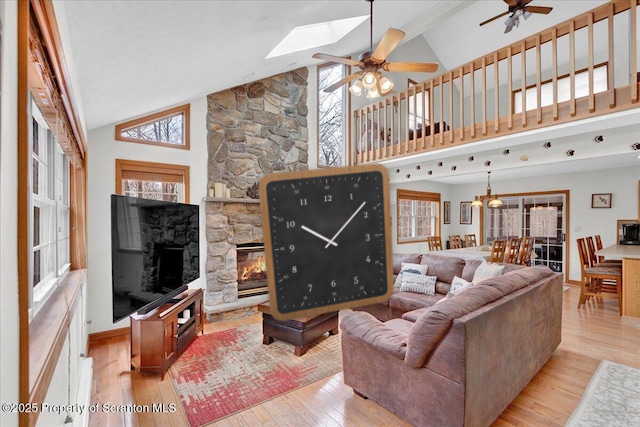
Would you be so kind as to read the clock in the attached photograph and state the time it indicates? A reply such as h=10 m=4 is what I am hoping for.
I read h=10 m=8
